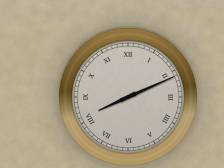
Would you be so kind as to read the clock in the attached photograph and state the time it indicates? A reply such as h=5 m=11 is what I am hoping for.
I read h=8 m=11
